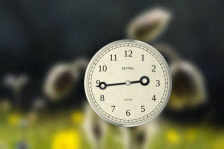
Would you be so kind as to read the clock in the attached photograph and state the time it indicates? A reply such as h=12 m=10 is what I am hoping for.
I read h=2 m=44
